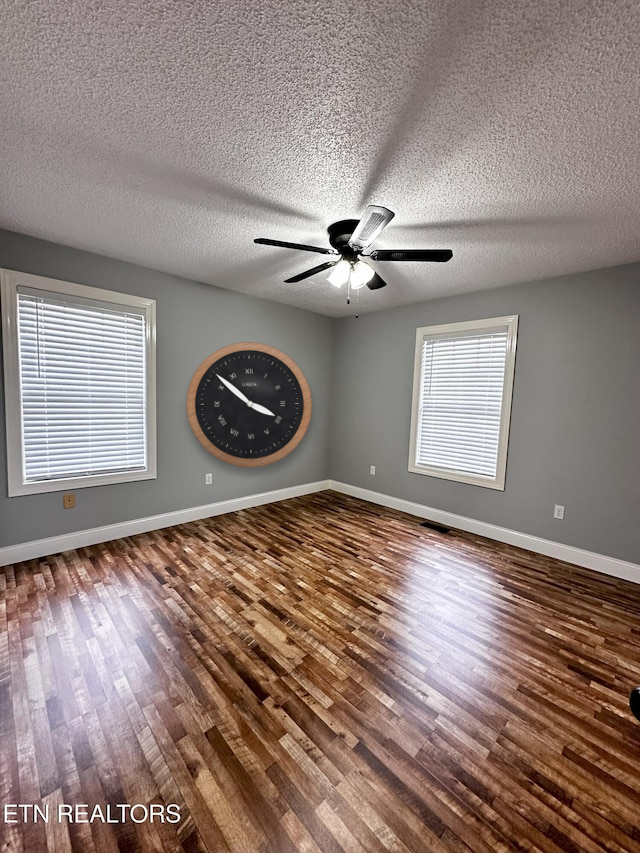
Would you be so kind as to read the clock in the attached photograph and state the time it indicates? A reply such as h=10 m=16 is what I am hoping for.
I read h=3 m=52
